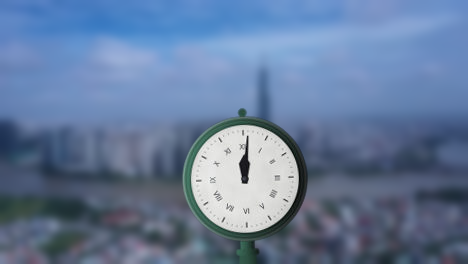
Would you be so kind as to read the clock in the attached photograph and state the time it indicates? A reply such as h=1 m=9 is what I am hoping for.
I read h=12 m=1
